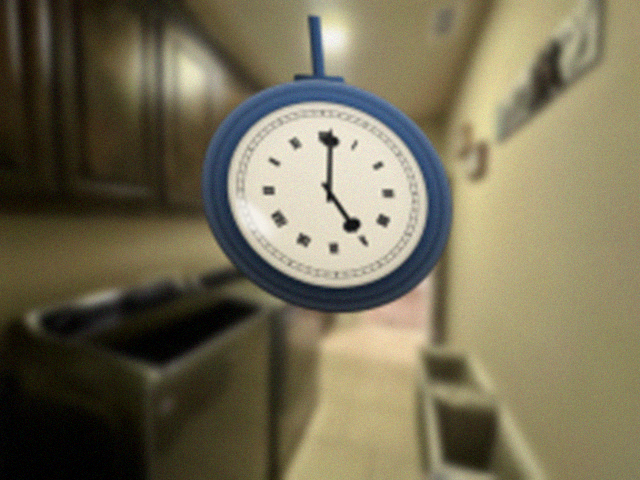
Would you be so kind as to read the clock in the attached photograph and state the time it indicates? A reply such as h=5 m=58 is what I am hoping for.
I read h=5 m=1
